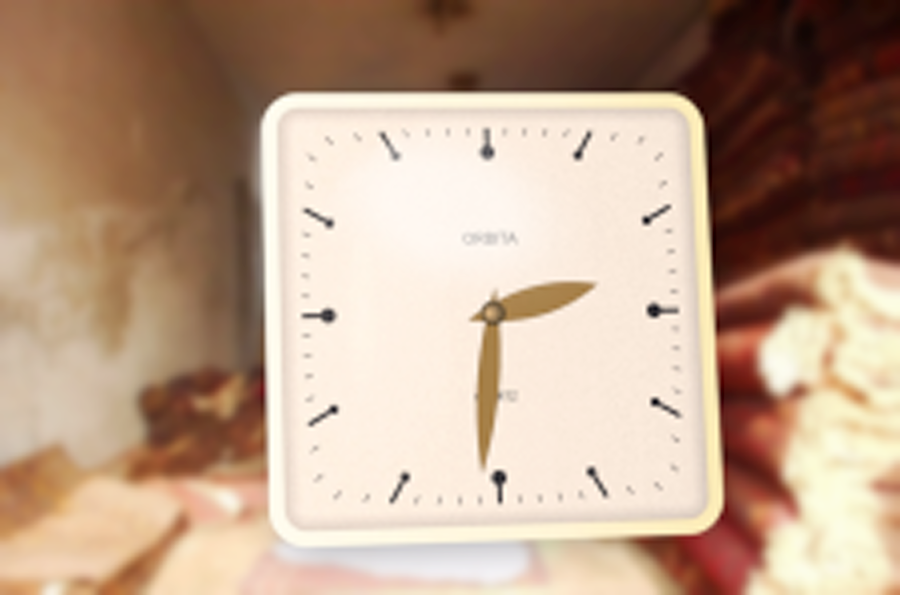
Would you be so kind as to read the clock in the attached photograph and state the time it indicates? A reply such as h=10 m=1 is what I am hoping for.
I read h=2 m=31
